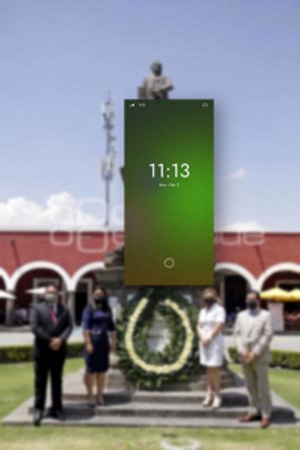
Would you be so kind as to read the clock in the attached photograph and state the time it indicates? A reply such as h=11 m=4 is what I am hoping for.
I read h=11 m=13
